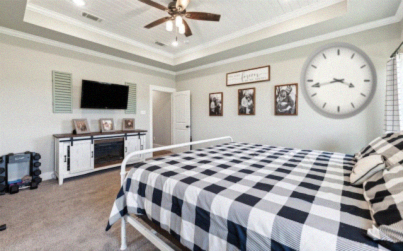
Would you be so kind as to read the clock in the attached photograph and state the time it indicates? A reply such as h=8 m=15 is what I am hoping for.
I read h=3 m=43
